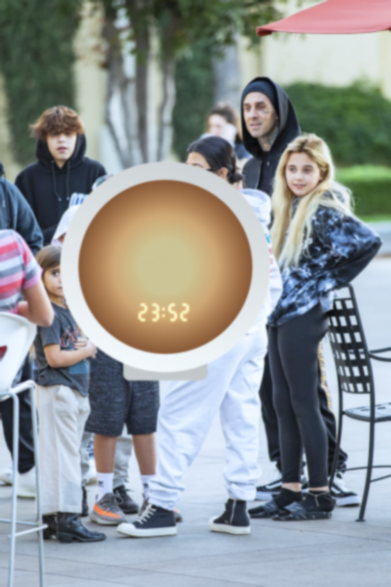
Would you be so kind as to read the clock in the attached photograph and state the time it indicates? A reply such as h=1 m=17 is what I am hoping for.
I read h=23 m=52
